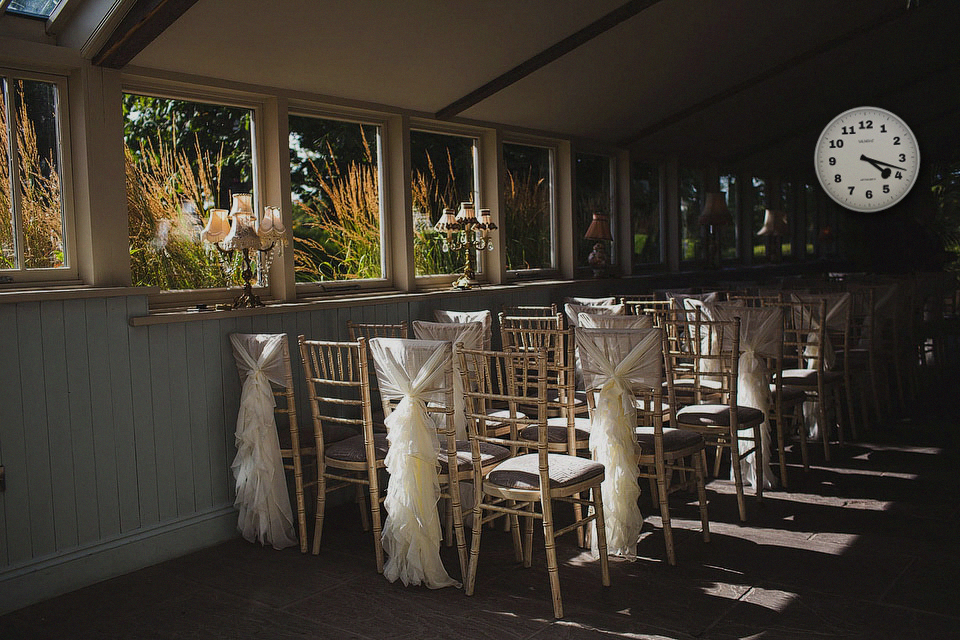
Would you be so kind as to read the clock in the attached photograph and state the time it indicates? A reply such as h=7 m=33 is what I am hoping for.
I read h=4 m=18
